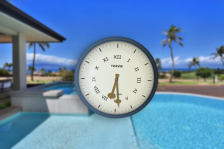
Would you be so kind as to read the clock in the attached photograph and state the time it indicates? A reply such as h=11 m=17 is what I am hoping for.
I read h=6 m=29
